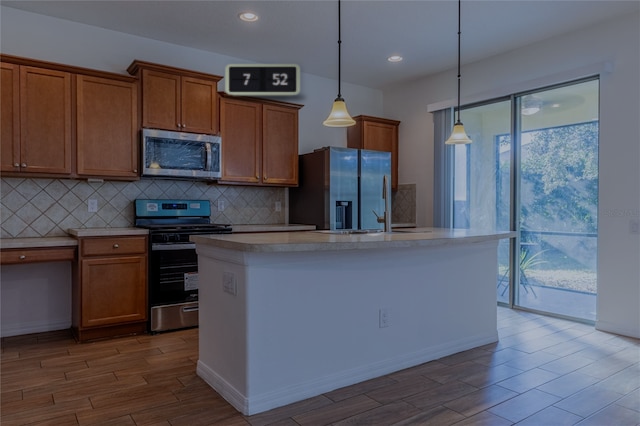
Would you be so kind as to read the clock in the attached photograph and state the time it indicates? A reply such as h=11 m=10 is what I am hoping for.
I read h=7 m=52
